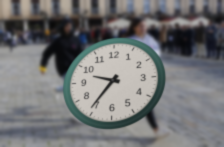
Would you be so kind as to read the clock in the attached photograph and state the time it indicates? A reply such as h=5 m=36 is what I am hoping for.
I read h=9 m=36
